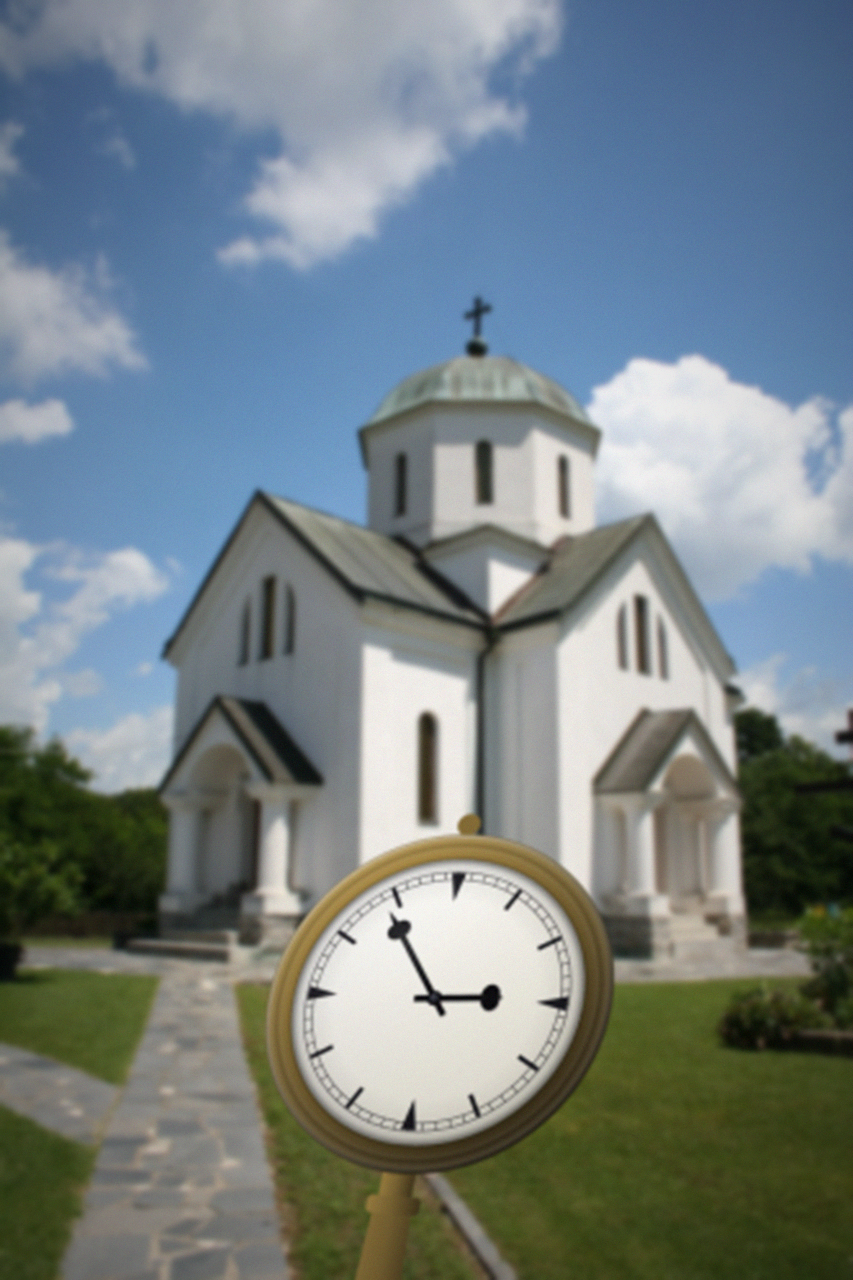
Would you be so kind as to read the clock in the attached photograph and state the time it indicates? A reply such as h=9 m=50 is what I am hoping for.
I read h=2 m=54
